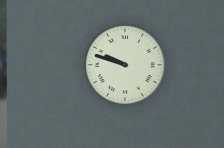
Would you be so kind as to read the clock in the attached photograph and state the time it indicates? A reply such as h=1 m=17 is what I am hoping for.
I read h=9 m=48
